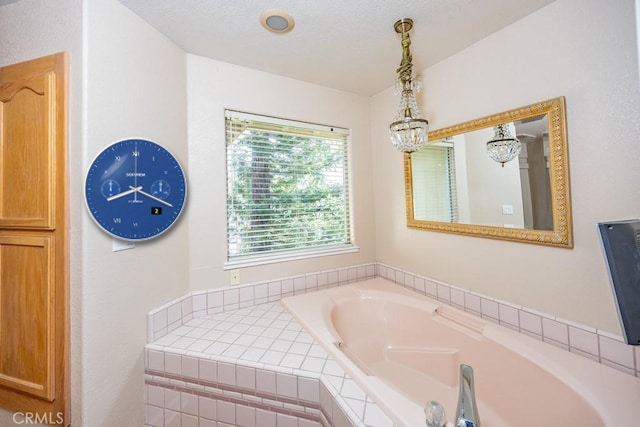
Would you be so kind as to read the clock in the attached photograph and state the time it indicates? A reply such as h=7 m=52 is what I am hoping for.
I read h=8 m=19
